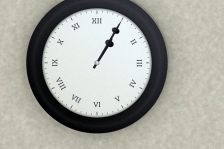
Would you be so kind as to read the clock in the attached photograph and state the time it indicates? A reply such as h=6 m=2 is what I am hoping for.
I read h=1 m=5
